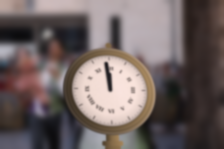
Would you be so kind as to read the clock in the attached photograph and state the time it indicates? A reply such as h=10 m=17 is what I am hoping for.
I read h=11 m=59
